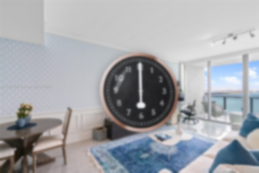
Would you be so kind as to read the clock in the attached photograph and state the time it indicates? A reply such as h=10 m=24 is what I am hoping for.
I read h=6 m=0
